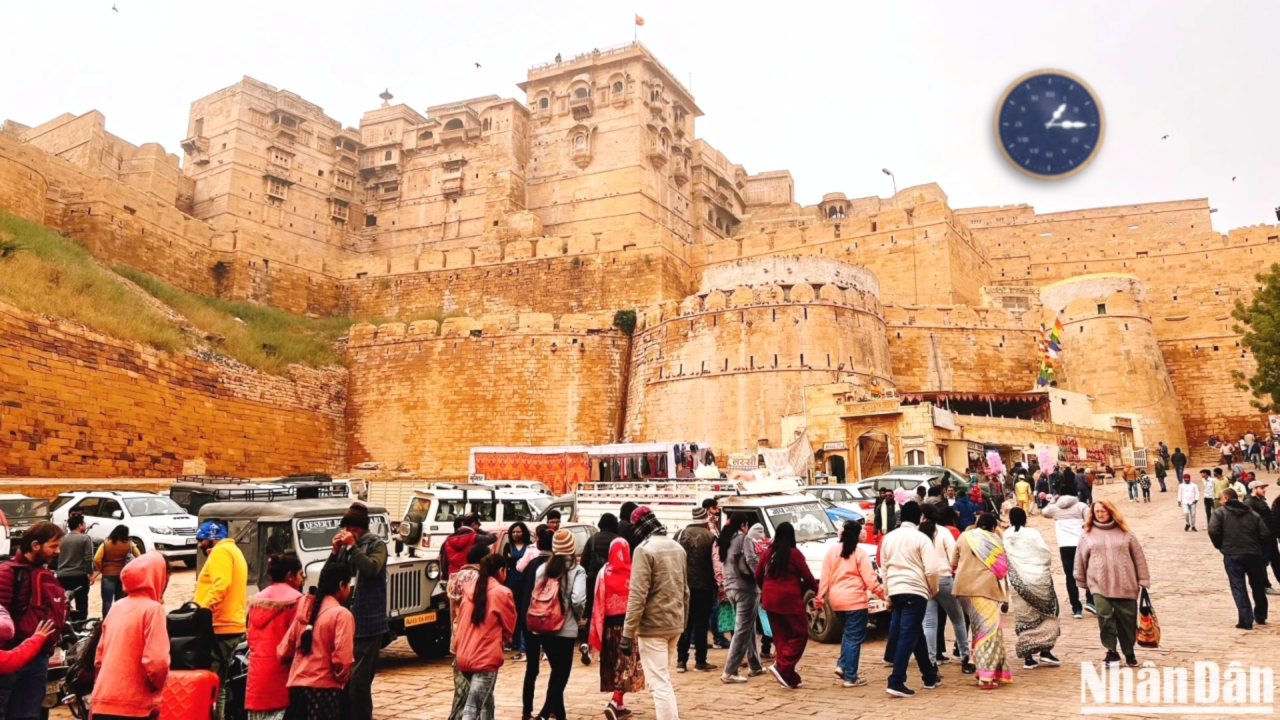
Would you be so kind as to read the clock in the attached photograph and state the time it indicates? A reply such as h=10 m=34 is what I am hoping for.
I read h=1 m=15
